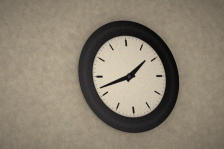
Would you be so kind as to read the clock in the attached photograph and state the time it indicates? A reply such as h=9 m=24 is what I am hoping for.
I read h=1 m=42
